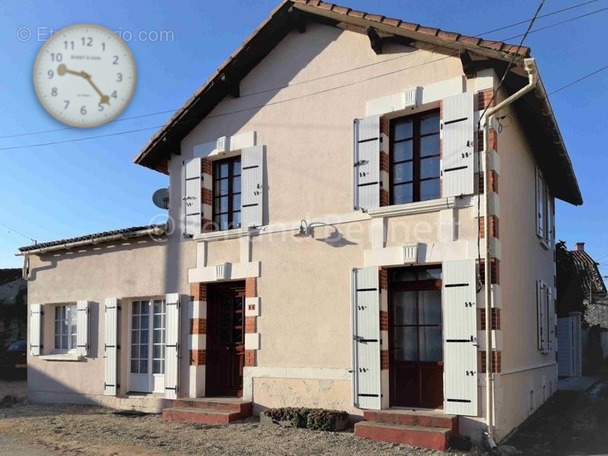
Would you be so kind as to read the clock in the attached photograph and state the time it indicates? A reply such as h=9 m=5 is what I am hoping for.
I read h=9 m=23
